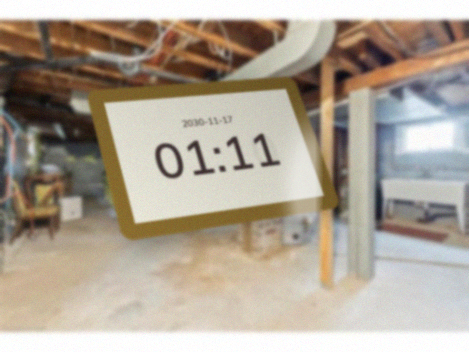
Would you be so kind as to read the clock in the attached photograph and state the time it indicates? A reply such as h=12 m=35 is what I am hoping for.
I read h=1 m=11
